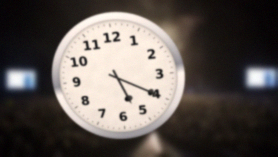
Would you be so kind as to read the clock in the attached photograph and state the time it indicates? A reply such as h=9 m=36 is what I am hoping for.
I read h=5 m=20
